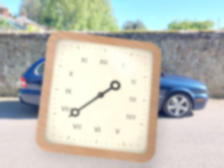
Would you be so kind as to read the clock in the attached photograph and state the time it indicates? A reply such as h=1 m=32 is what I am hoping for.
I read h=1 m=38
